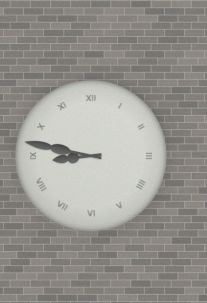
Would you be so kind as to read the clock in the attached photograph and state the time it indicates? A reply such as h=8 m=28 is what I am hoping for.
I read h=8 m=47
